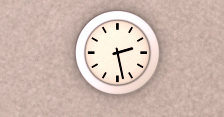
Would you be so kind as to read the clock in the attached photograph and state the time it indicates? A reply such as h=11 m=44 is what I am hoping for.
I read h=2 m=28
